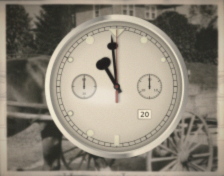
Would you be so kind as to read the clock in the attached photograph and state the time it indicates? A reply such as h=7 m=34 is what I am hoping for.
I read h=10 m=59
